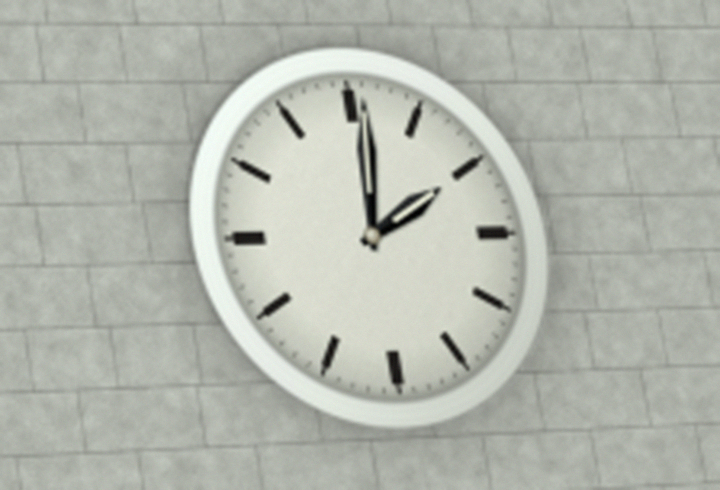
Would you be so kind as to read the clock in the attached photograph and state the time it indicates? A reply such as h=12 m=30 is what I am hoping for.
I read h=2 m=1
